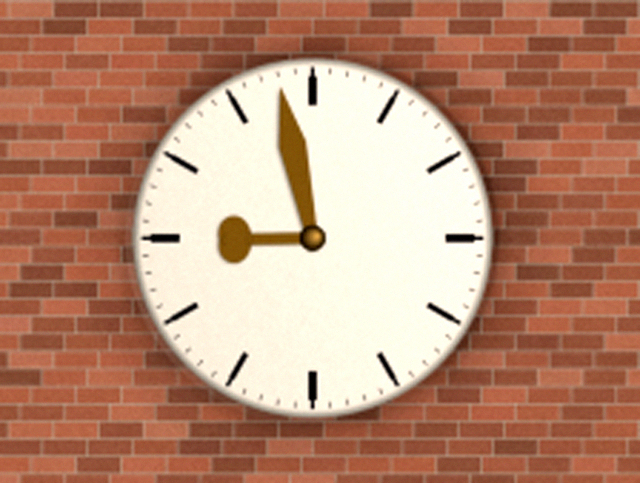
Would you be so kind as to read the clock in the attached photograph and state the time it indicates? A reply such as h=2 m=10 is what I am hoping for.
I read h=8 m=58
